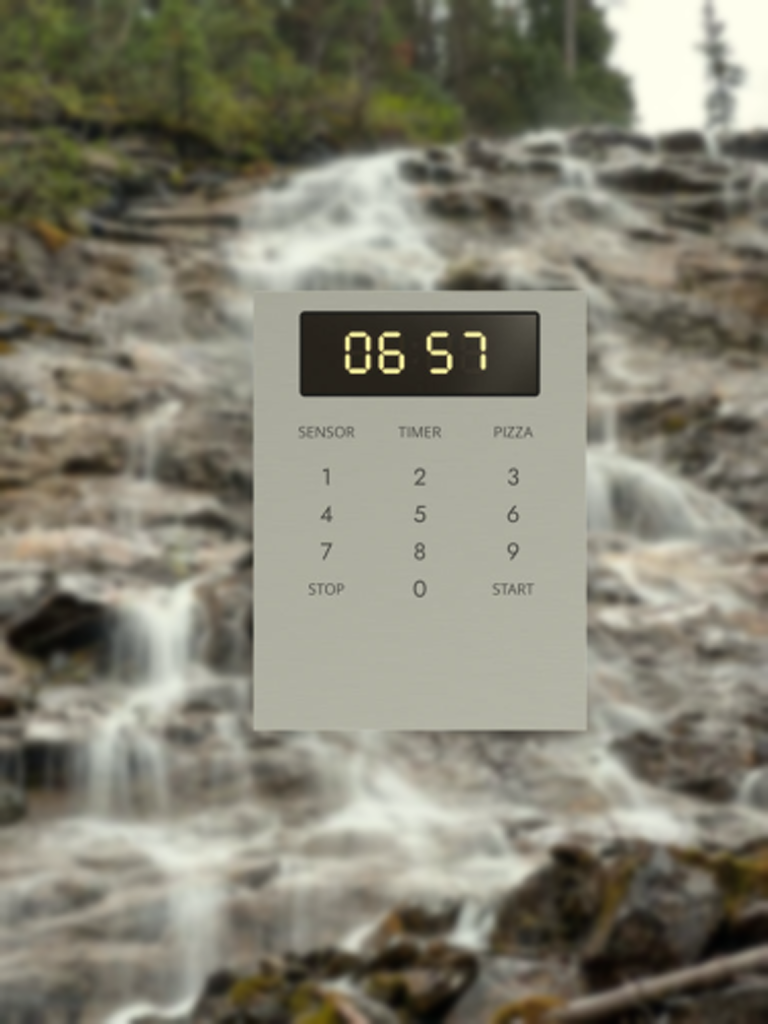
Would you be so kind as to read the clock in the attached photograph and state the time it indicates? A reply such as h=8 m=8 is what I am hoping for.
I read h=6 m=57
